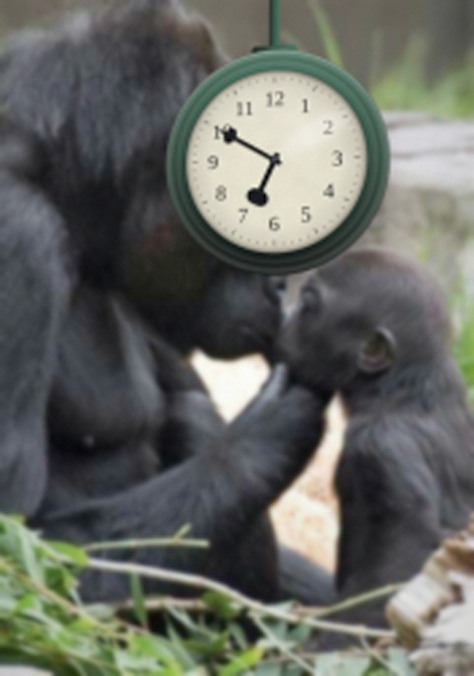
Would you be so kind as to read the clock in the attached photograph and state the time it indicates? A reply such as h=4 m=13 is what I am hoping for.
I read h=6 m=50
